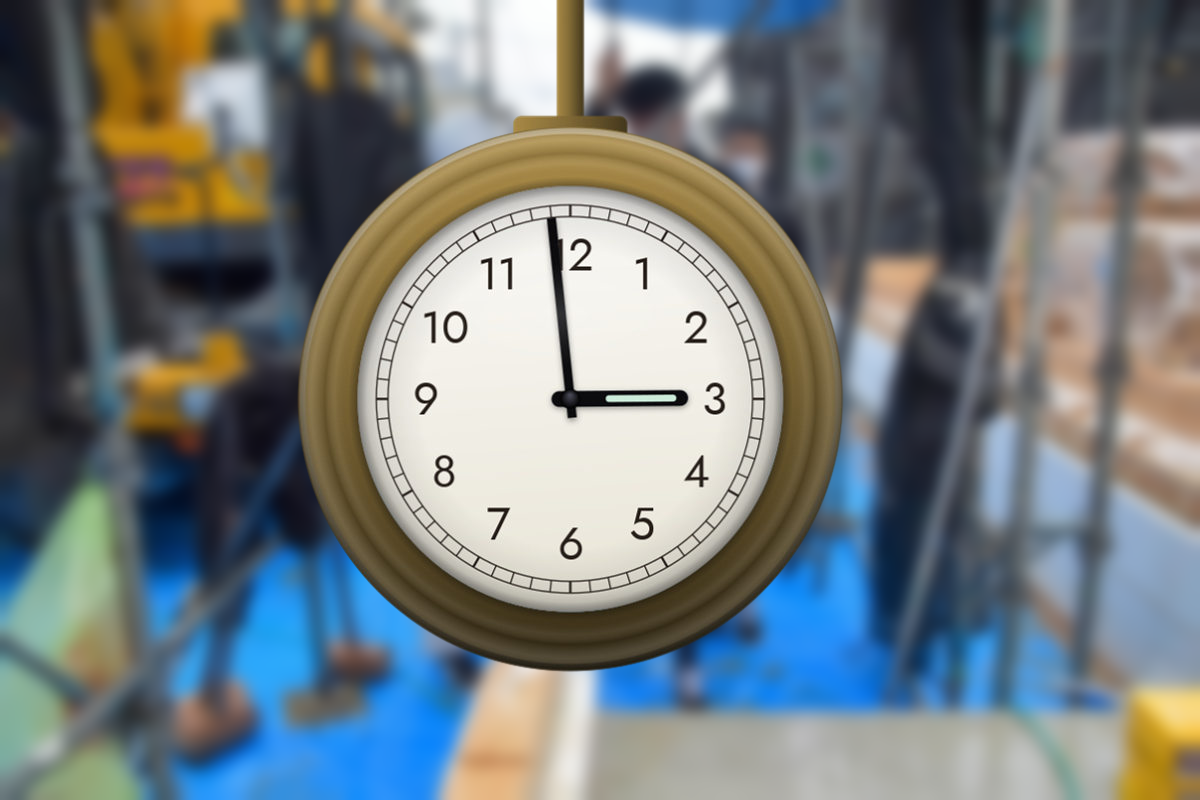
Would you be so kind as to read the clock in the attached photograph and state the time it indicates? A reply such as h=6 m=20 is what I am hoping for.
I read h=2 m=59
